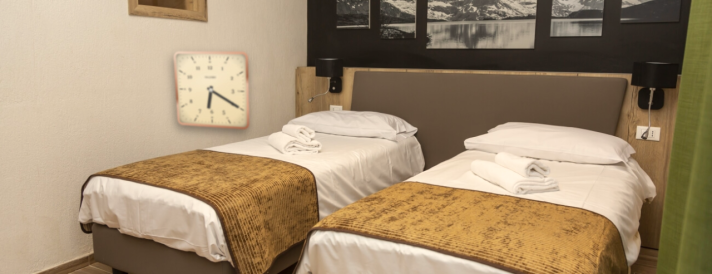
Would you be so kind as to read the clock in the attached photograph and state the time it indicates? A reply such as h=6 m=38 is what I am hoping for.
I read h=6 m=20
